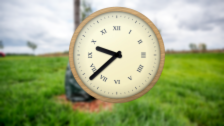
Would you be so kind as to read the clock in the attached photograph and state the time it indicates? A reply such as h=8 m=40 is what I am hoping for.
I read h=9 m=38
